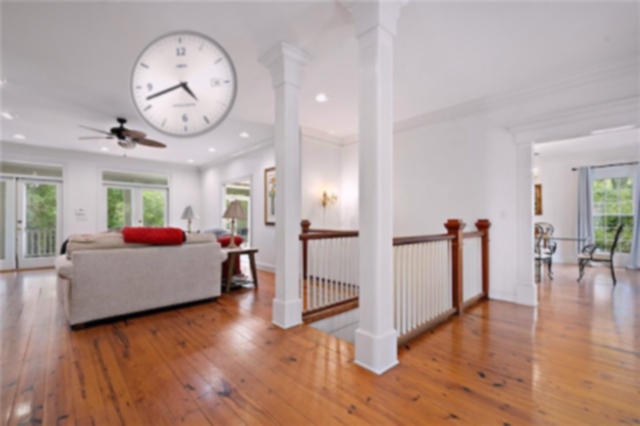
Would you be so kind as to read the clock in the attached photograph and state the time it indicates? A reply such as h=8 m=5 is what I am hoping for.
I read h=4 m=42
